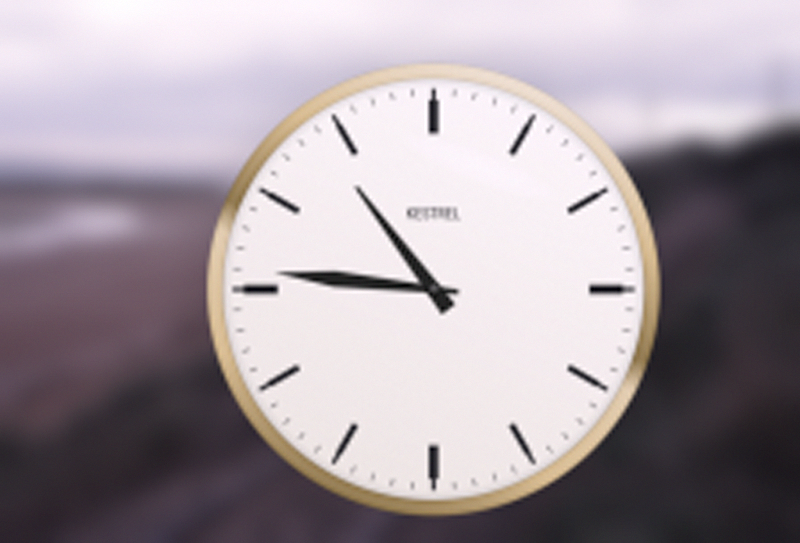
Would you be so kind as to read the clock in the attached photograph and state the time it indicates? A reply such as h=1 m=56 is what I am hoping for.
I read h=10 m=46
